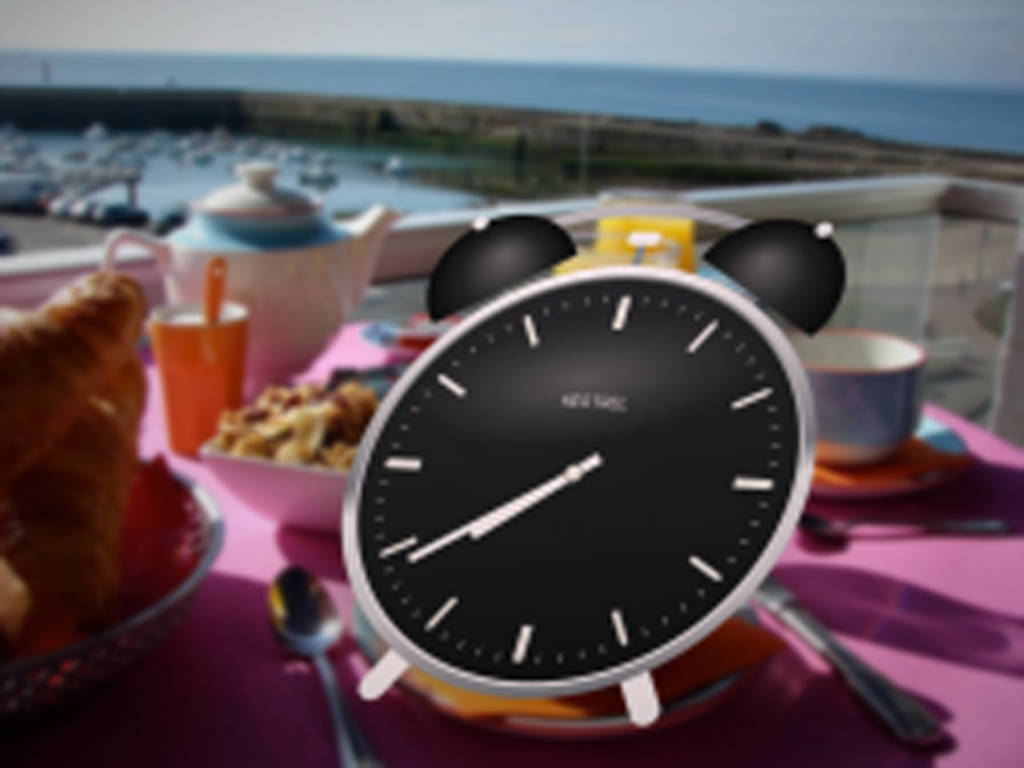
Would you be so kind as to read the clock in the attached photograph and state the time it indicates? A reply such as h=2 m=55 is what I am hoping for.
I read h=7 m=39
